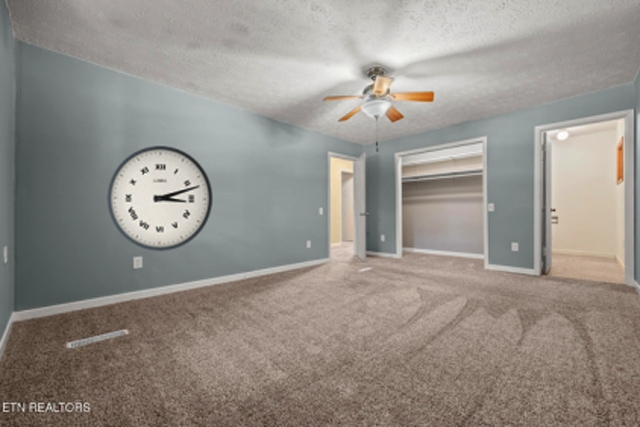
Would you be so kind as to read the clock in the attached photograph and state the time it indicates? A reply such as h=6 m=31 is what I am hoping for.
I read h=3 m=12
